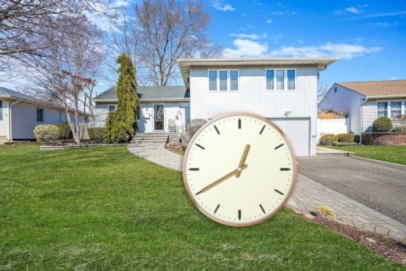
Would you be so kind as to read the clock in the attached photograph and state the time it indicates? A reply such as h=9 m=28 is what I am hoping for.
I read h=12 m=40
